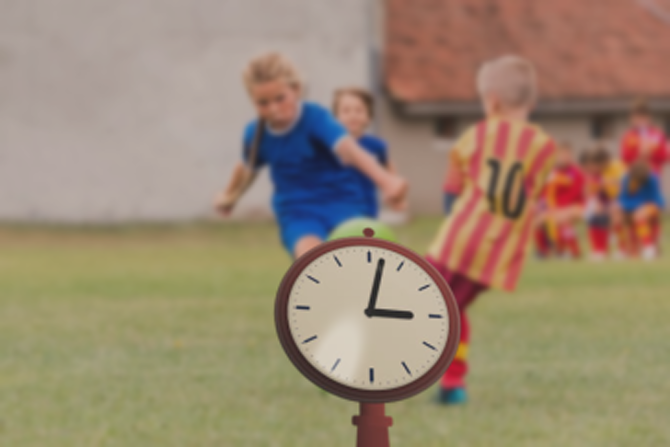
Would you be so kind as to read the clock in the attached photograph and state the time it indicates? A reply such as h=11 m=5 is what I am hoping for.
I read h=3 m=2
